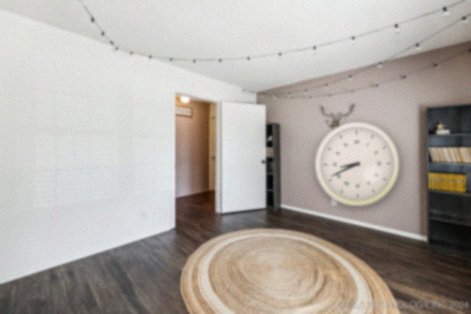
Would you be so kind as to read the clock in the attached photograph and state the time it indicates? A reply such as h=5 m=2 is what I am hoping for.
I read h=8 m=41
